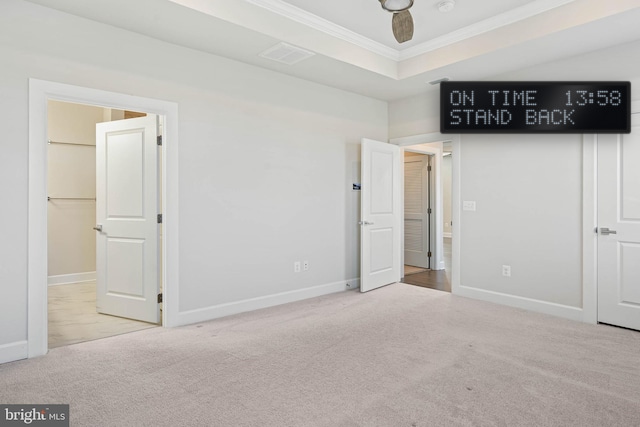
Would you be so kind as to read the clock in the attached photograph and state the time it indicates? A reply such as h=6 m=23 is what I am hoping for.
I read h=13 m=58
